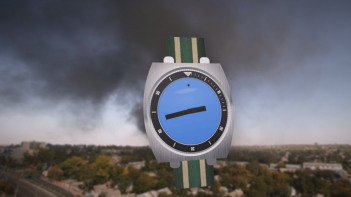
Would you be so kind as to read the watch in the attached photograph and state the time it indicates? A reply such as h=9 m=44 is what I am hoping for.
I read h=2 m=43
